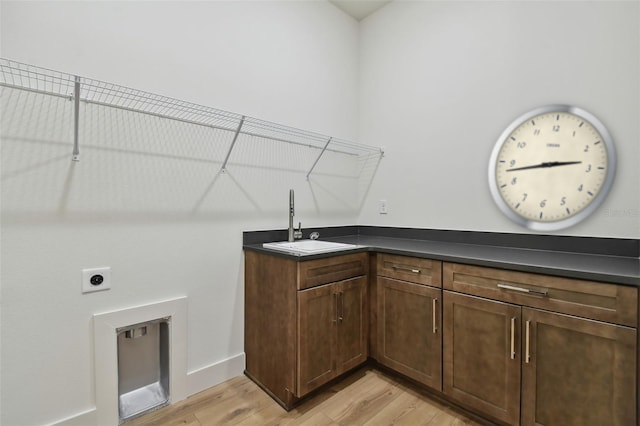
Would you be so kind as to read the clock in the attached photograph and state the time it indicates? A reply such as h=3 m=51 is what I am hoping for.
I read h=2 m=43
